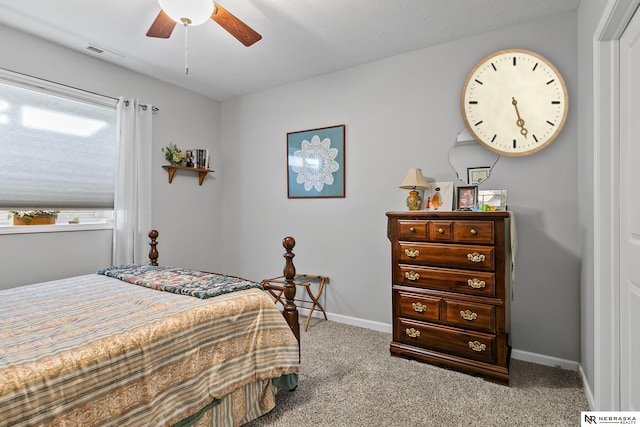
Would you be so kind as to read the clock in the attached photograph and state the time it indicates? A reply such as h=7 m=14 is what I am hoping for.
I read h=5 m=27
